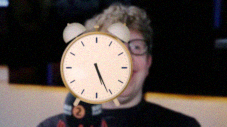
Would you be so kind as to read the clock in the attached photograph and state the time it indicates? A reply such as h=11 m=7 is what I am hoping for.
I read h=5 m=26
